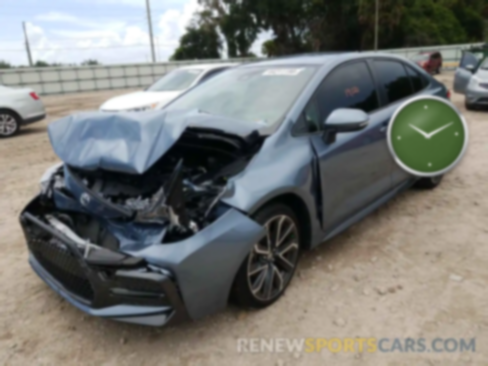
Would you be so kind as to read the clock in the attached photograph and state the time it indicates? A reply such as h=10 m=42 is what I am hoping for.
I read h=10 m=11
